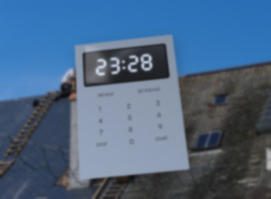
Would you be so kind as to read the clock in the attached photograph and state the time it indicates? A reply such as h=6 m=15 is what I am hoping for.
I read h=23 m=28
